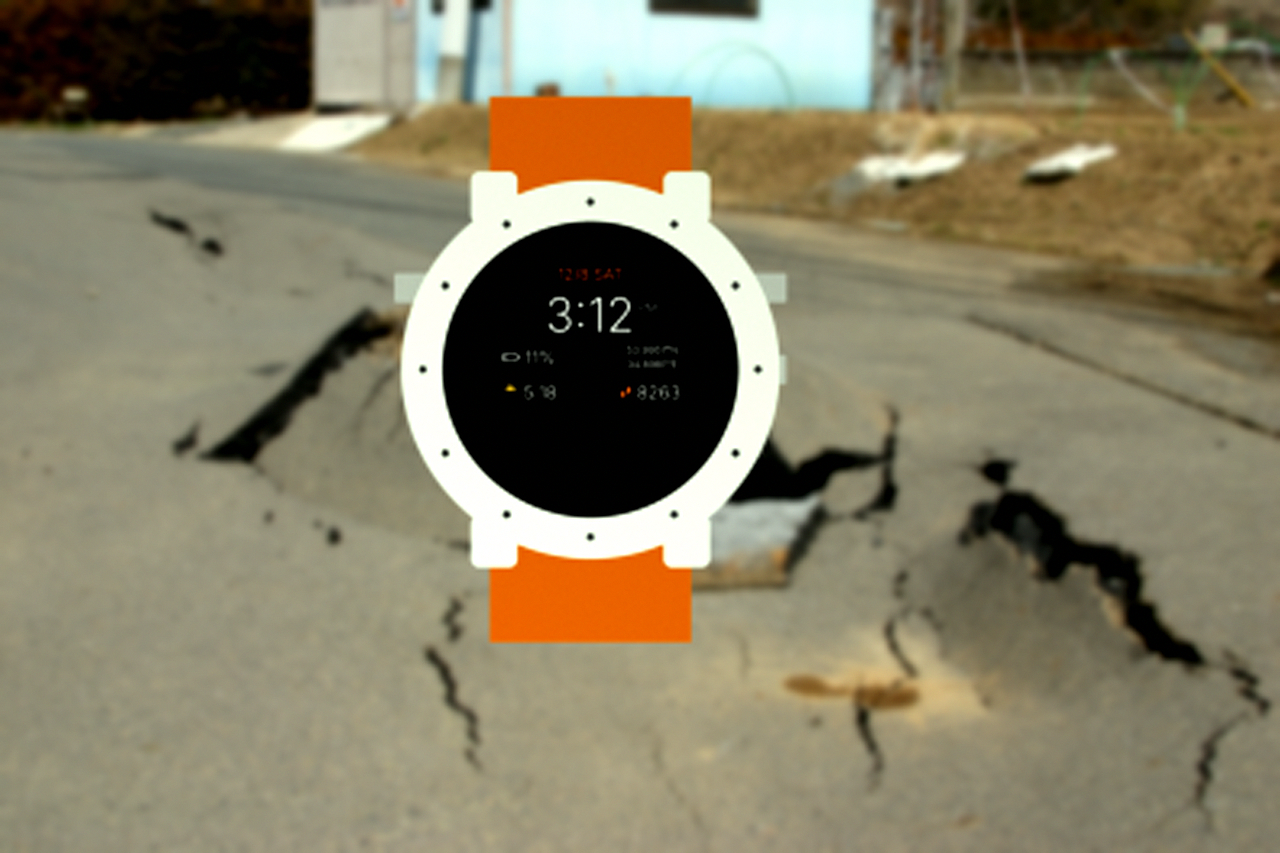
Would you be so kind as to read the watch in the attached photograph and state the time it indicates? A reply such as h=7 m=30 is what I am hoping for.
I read h=3 m=12
